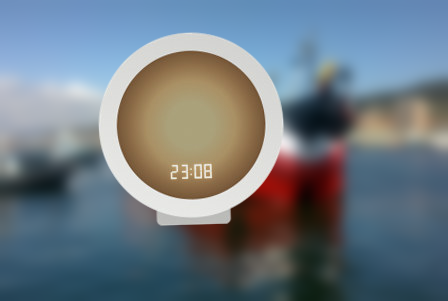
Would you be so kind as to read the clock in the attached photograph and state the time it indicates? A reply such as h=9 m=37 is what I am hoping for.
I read h=23 m=8
